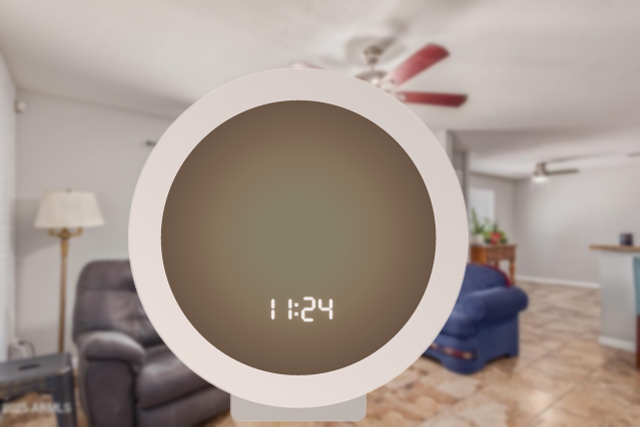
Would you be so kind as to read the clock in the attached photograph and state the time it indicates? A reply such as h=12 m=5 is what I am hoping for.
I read h=11 m=24
